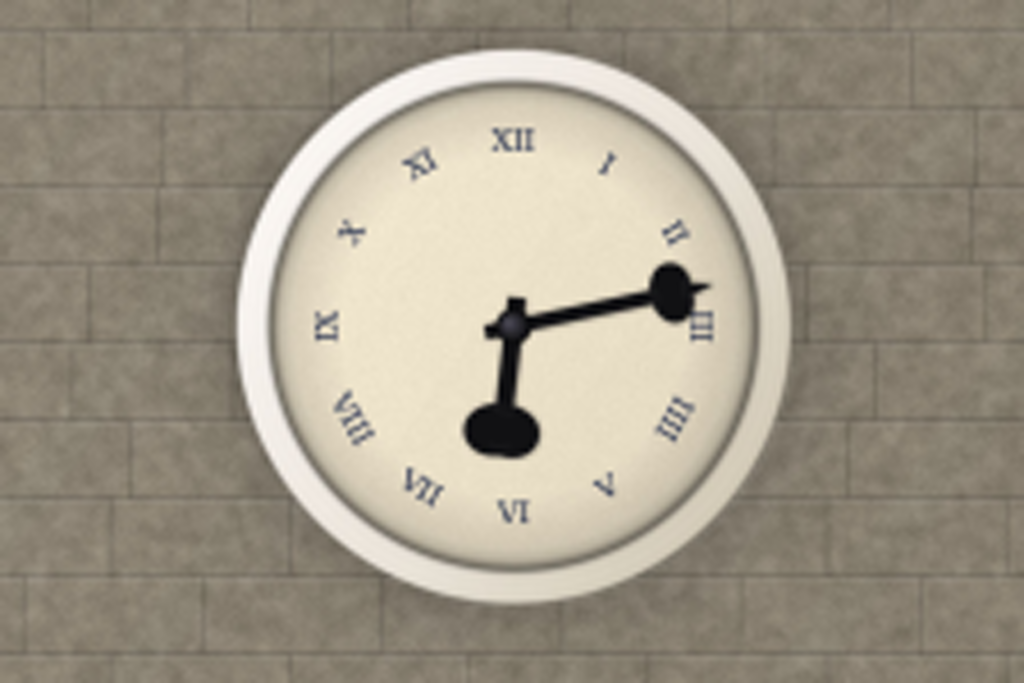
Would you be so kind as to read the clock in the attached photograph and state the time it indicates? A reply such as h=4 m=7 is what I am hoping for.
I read h=6 m=13
